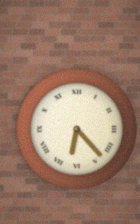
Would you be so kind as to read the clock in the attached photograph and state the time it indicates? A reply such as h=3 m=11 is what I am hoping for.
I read h=6 m=23
